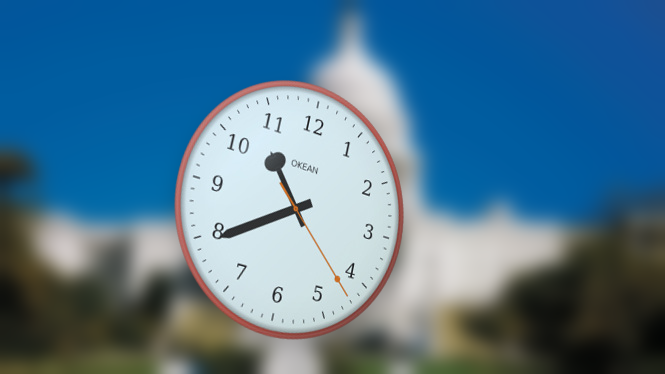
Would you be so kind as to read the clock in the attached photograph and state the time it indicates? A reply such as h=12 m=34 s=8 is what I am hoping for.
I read h=10 m=39 s=22
